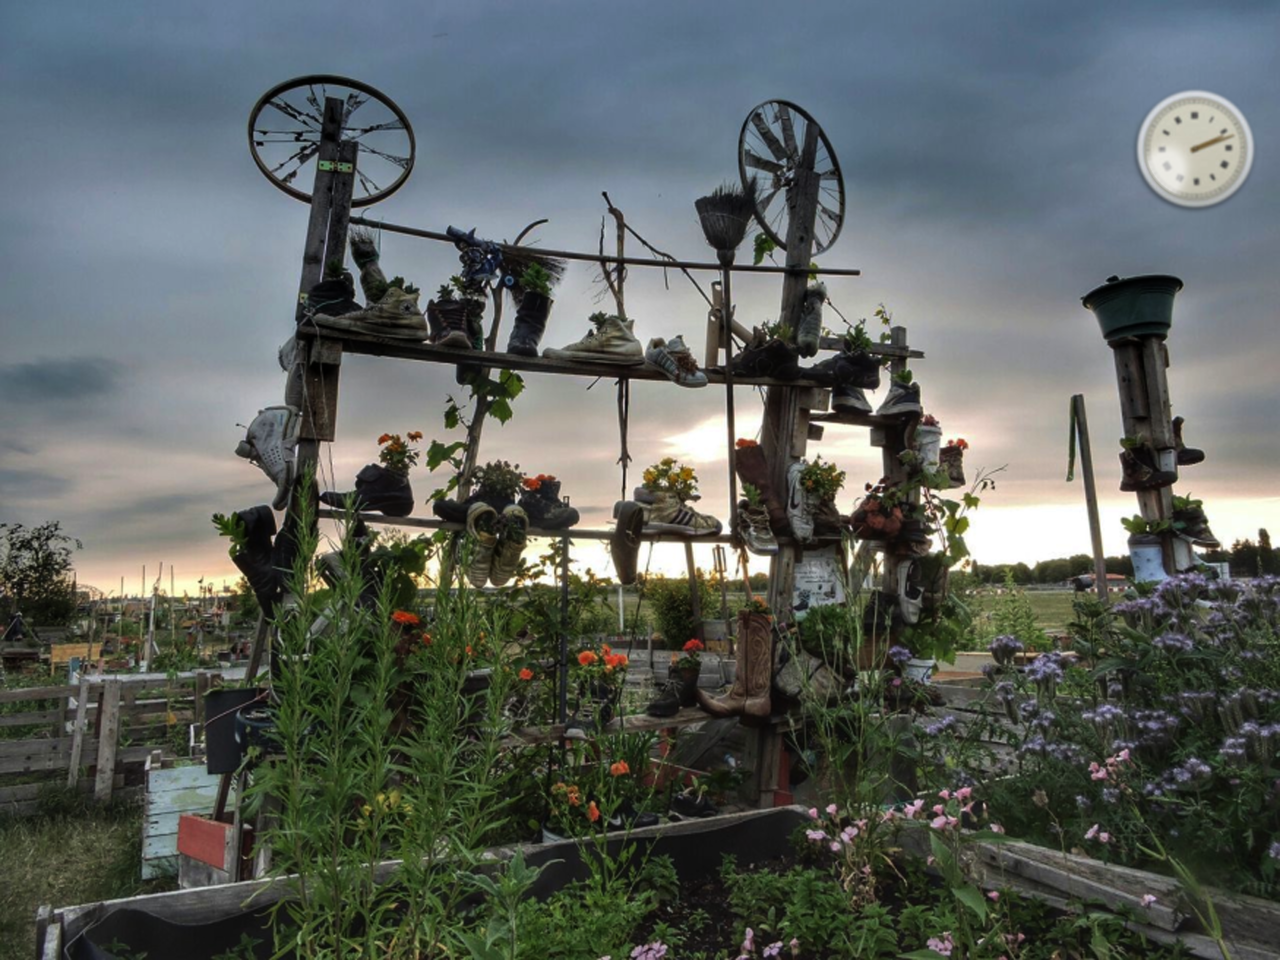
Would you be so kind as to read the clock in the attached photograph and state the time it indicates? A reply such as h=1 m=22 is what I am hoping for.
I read h=2 m=12
